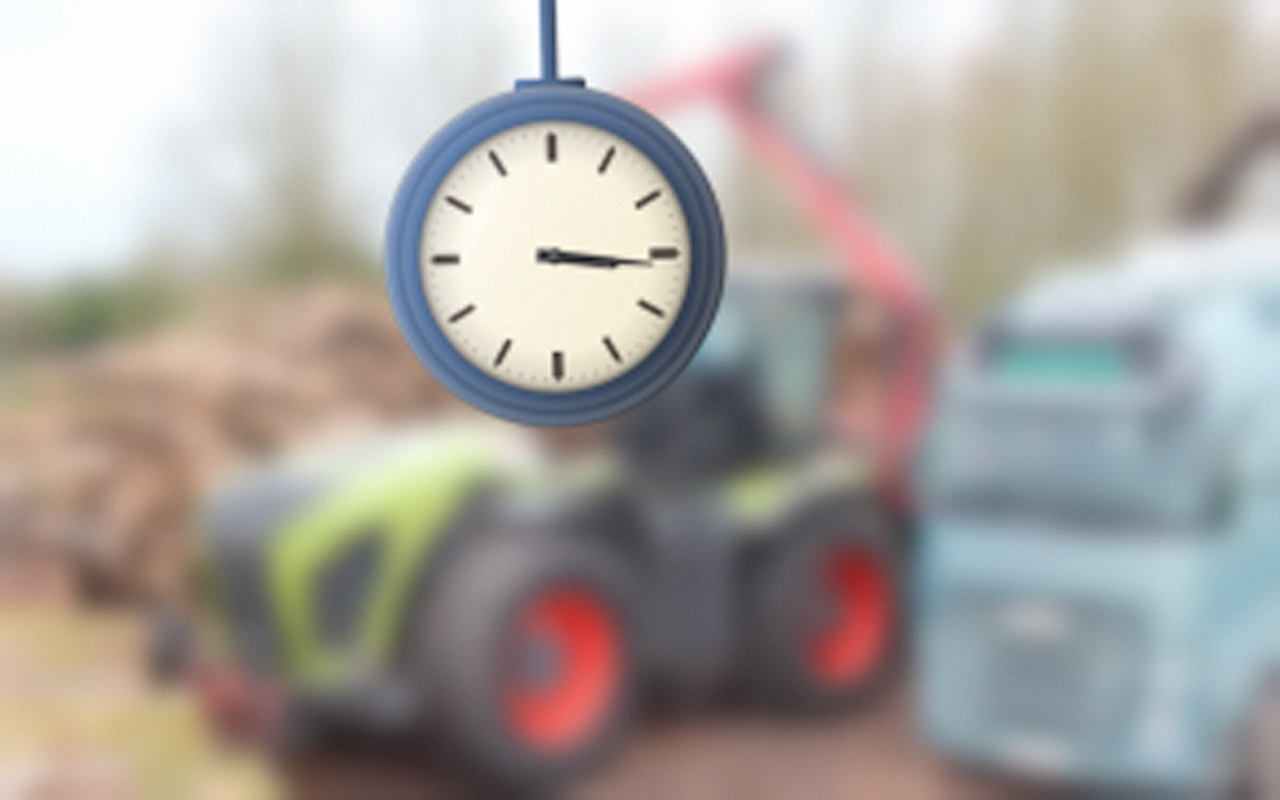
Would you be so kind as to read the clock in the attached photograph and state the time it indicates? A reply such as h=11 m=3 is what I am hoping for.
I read h=3 m=16
